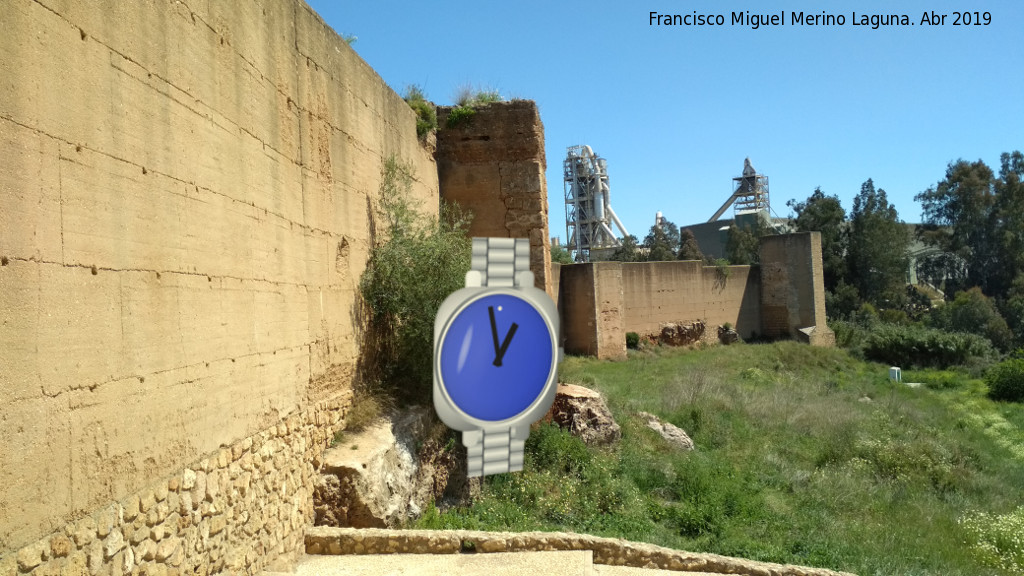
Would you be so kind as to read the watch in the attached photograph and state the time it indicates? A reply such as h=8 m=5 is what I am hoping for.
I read h=12 m=58
